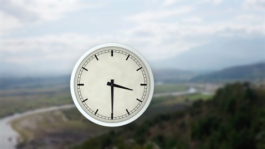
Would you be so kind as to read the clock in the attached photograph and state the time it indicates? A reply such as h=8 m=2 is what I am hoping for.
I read h=3 m=30
